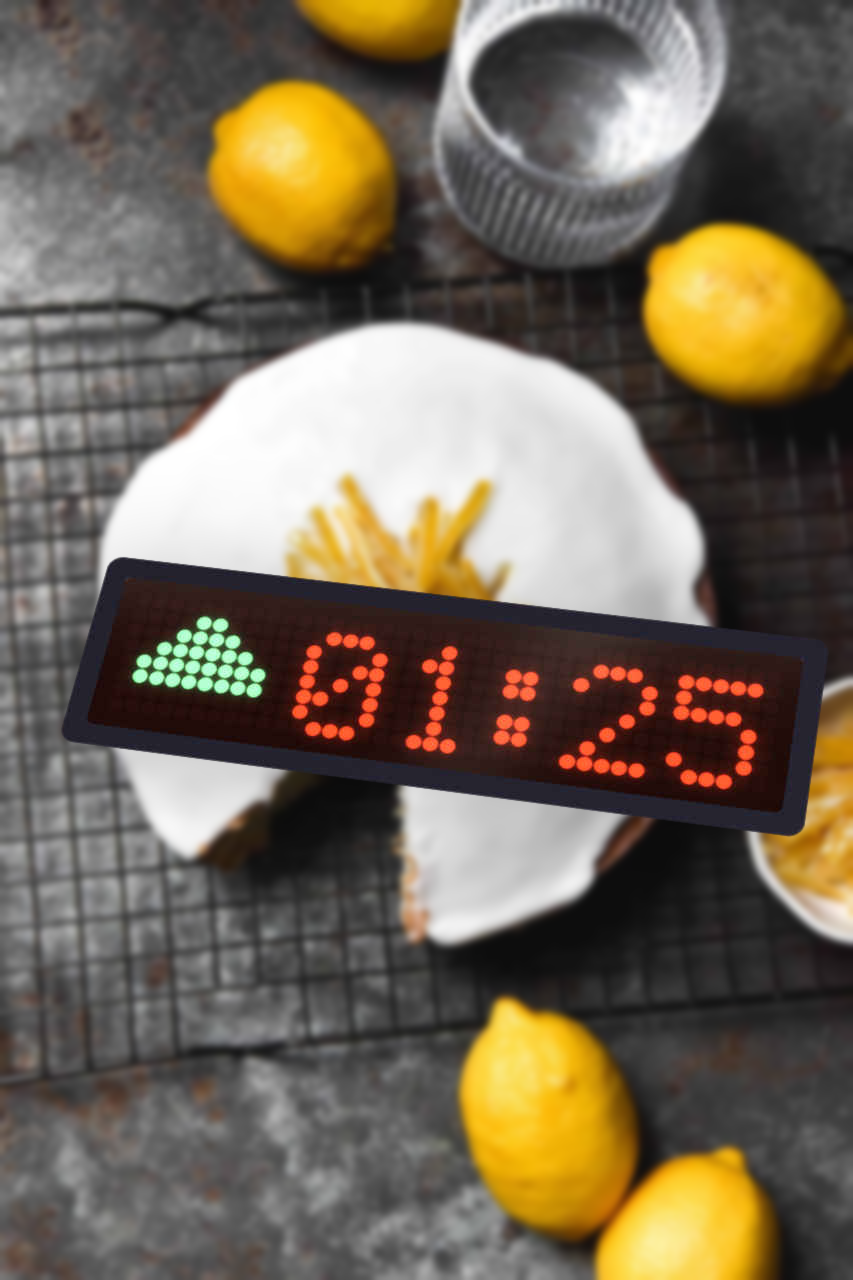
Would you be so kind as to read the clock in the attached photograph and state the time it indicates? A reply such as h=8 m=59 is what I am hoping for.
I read h=1 m=25
